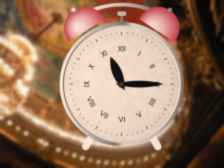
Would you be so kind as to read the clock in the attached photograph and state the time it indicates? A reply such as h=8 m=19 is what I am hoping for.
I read h=11 m=15
